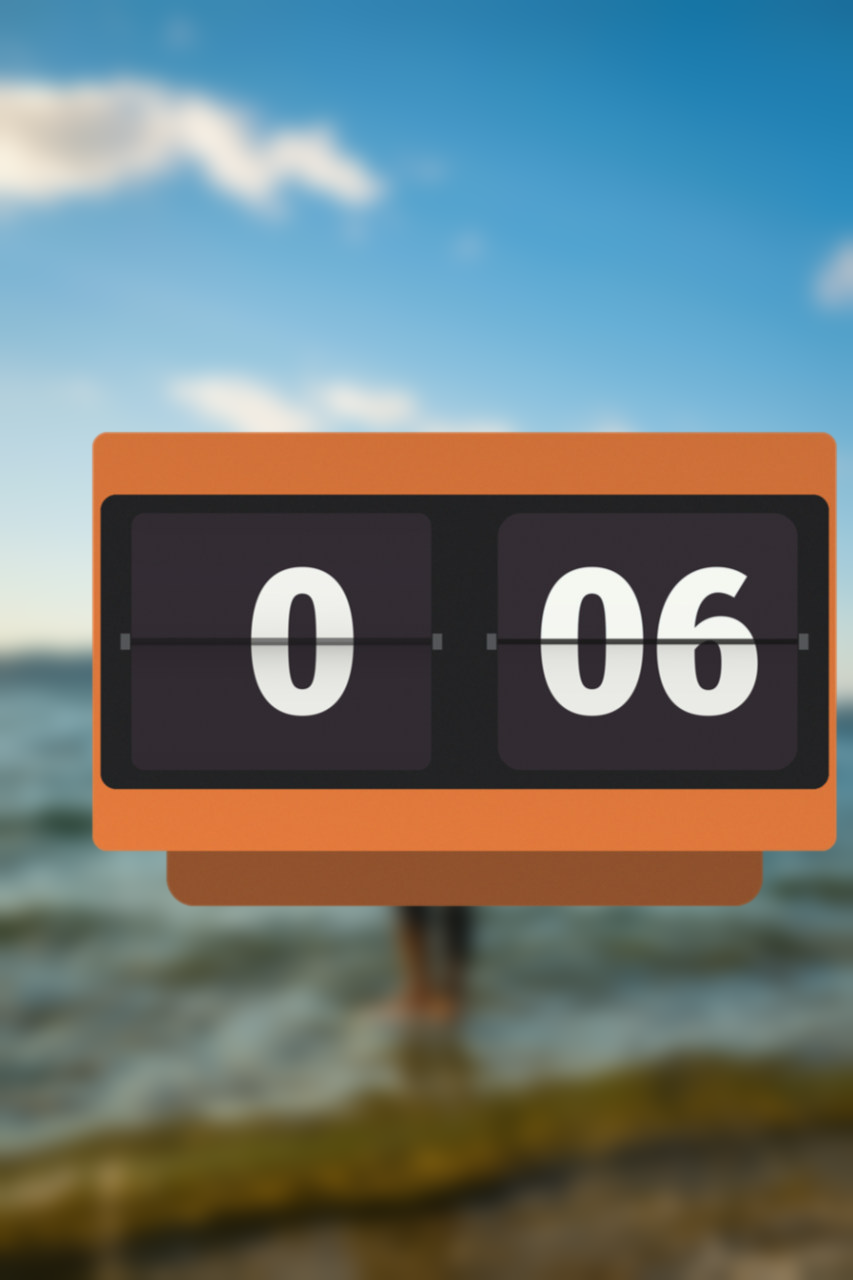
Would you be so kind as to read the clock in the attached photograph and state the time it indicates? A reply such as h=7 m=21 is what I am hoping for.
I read h=0 m=6
